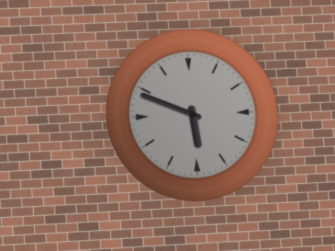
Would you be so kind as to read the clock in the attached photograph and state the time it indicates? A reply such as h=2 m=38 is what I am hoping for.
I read h=5 m=49
